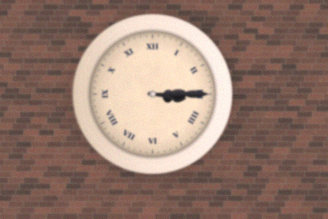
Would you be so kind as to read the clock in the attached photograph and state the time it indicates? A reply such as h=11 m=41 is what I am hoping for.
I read h=3 m=15
